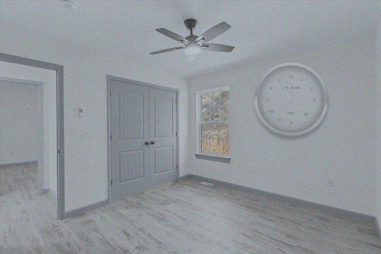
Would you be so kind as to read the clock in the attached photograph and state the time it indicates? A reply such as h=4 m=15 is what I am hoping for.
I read h=10 m=59
